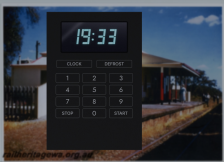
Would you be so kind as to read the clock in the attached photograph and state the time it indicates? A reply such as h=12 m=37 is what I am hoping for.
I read h=19 m=33
